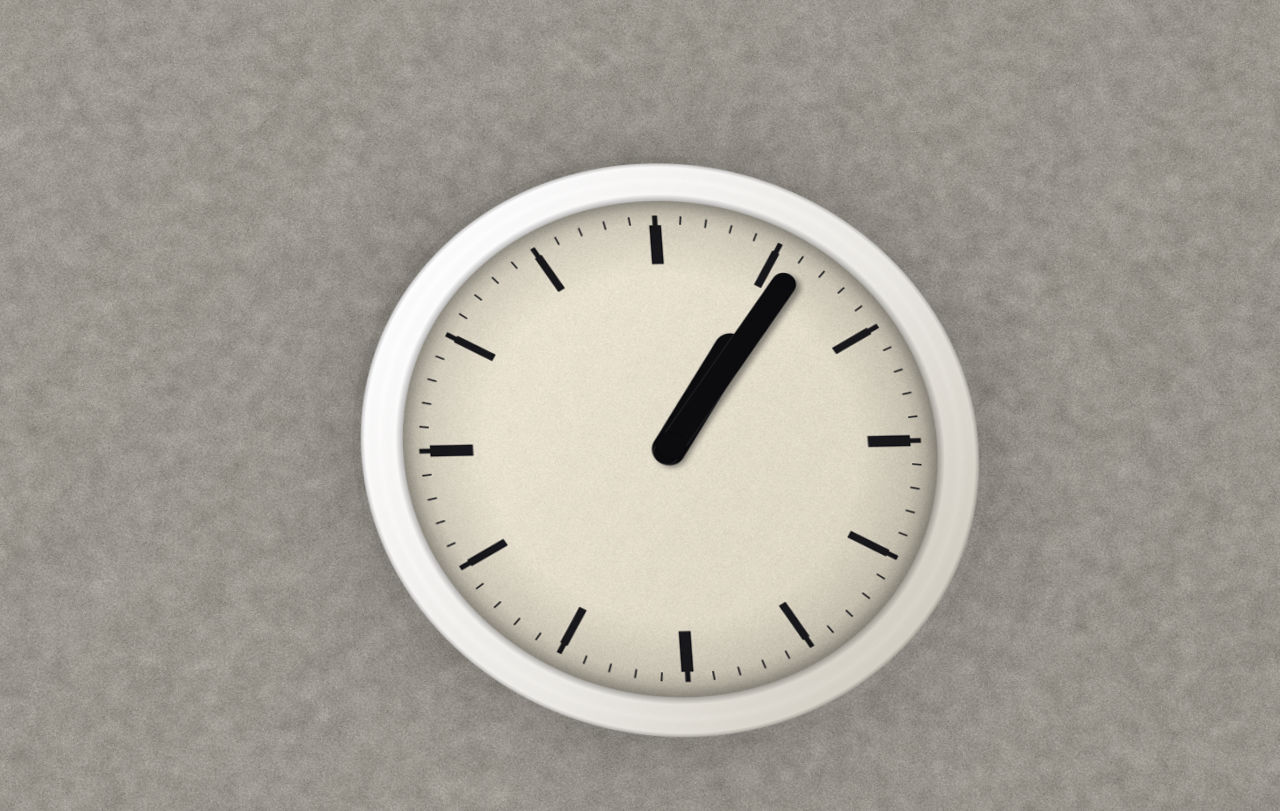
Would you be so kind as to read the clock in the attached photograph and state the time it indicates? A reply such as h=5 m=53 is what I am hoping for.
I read h=1 m=6
